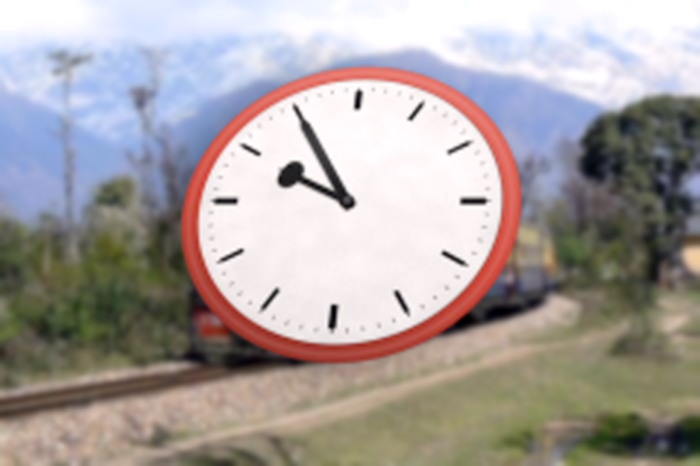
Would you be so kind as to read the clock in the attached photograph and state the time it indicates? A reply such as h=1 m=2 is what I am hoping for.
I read h=9 m=55
